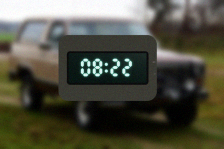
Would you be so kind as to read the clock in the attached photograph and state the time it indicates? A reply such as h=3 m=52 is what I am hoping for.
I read h=8 m=22
